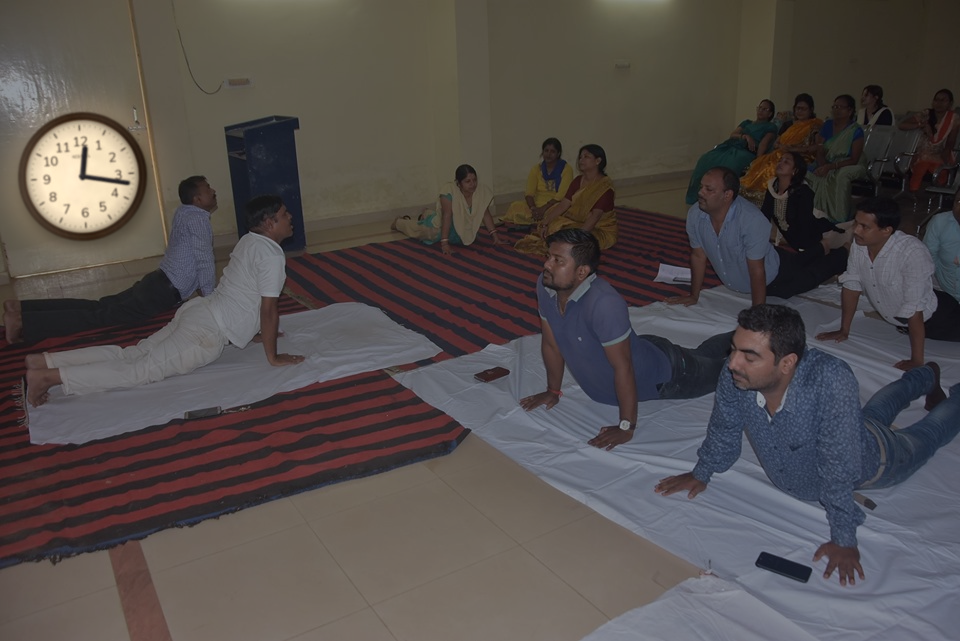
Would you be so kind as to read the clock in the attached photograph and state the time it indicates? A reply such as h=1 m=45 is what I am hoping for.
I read h=12 m=17
